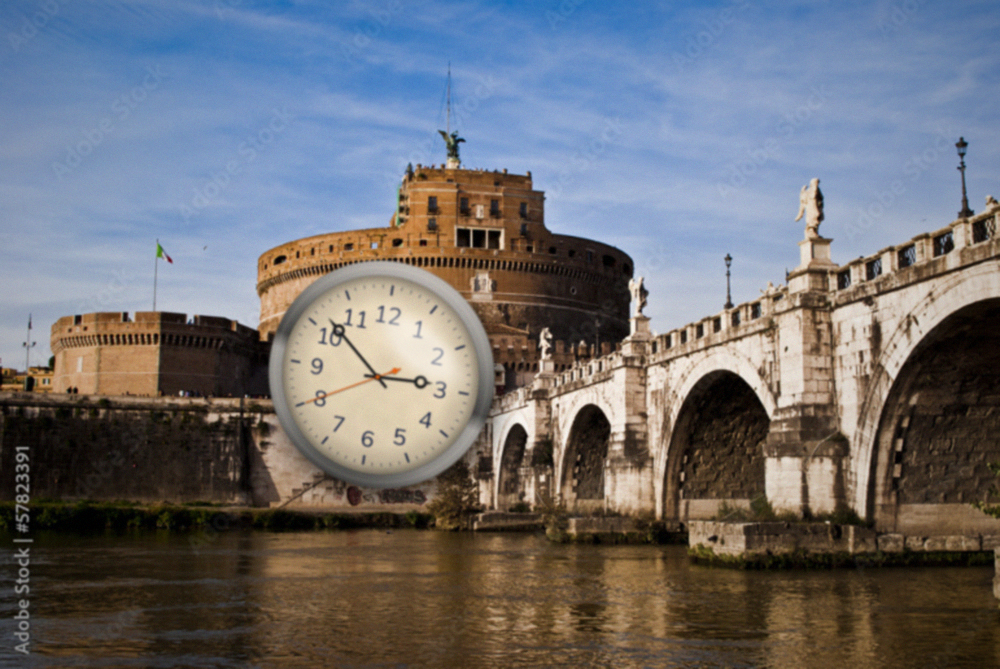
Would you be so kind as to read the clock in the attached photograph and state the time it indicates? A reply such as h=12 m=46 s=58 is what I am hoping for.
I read h=2 m=51 s=40
